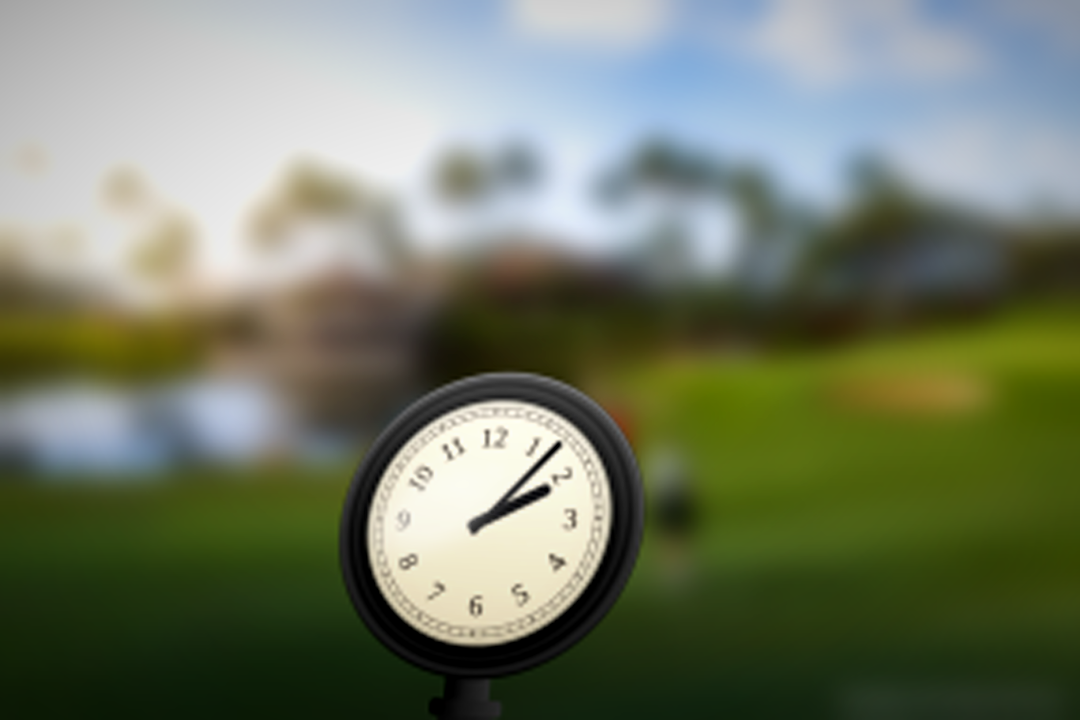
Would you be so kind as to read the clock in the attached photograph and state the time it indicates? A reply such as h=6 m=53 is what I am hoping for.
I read h=2 m=7
